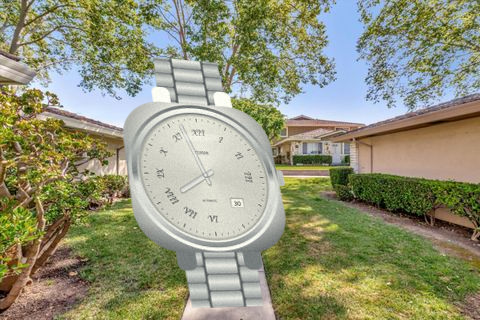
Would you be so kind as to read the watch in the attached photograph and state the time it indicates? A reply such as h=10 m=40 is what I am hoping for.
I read h=7 m=57
